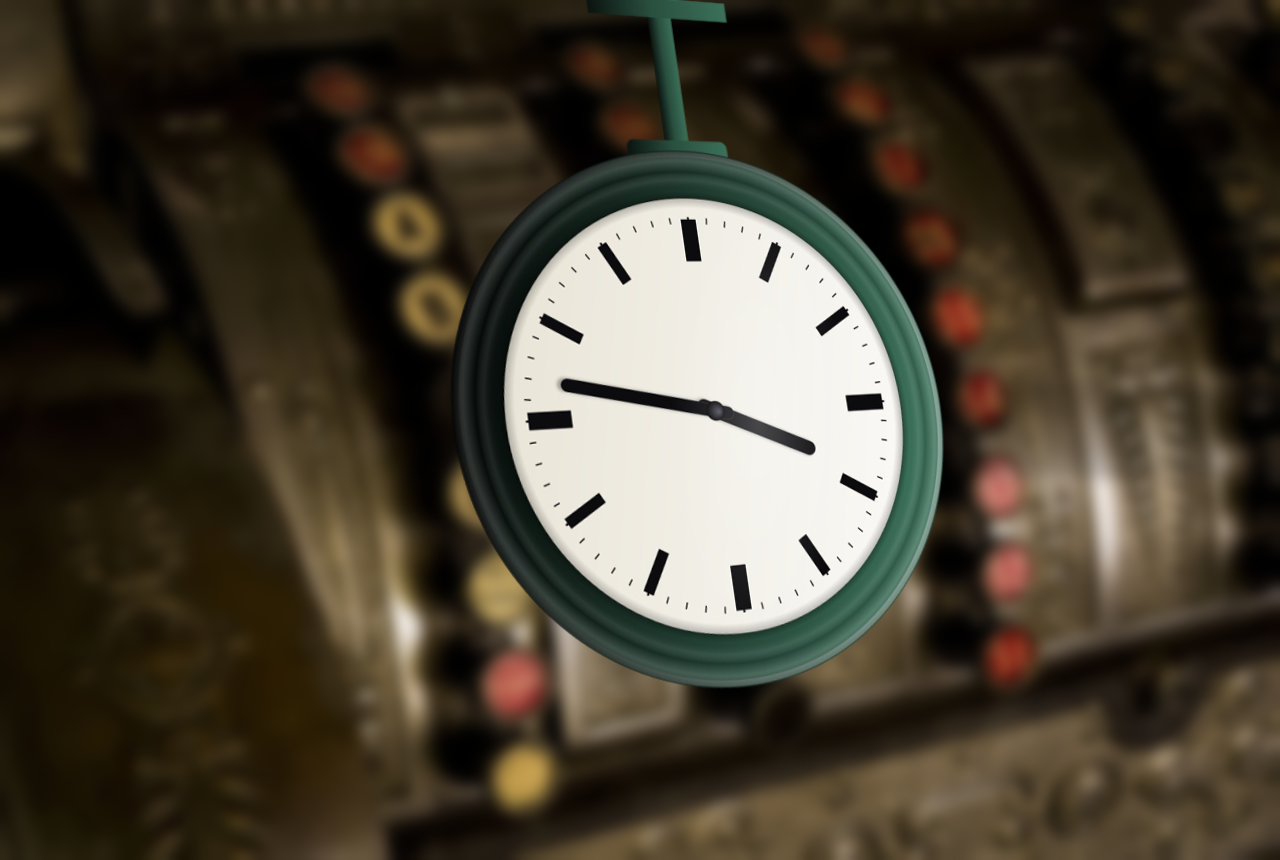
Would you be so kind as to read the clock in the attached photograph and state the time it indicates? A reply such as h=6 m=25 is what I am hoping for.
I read h=3 m=47
